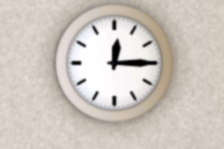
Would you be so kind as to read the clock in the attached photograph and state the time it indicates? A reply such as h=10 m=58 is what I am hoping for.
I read h=12 m=15
